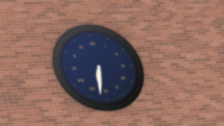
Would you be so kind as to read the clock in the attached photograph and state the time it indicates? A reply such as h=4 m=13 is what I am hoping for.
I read h=6 m=32
